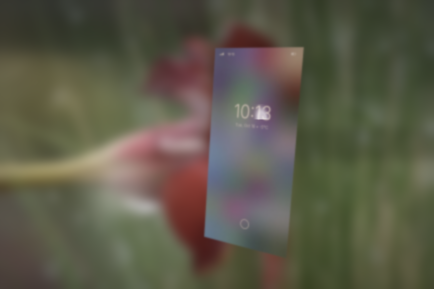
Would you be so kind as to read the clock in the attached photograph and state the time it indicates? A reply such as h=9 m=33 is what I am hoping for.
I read h=10 m=13
